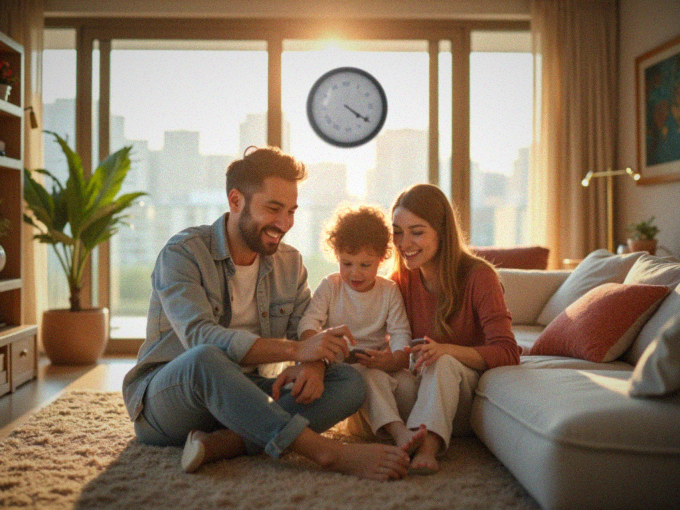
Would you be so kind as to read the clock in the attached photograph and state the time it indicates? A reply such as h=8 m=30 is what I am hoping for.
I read h=4 m=21
